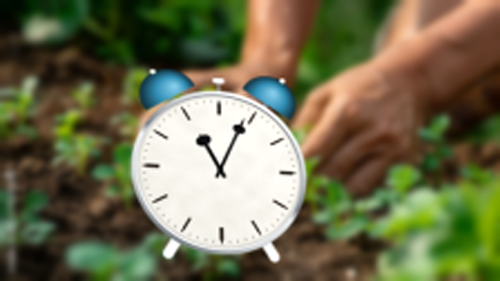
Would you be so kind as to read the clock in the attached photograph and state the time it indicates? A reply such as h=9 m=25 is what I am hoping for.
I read h=11 m=4
